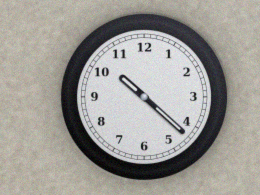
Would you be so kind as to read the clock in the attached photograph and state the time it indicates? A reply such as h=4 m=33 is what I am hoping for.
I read h=10 m=22
